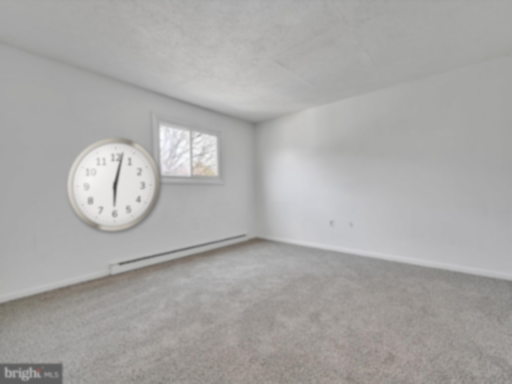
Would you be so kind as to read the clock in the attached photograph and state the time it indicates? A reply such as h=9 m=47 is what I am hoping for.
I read h=6 m=2
